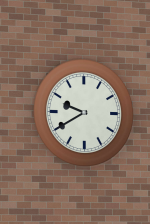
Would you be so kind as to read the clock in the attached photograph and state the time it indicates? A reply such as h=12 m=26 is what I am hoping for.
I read h=9 m=40
